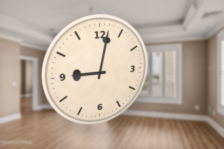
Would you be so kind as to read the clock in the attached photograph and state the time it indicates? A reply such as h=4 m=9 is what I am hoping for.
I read h=9 m=2
